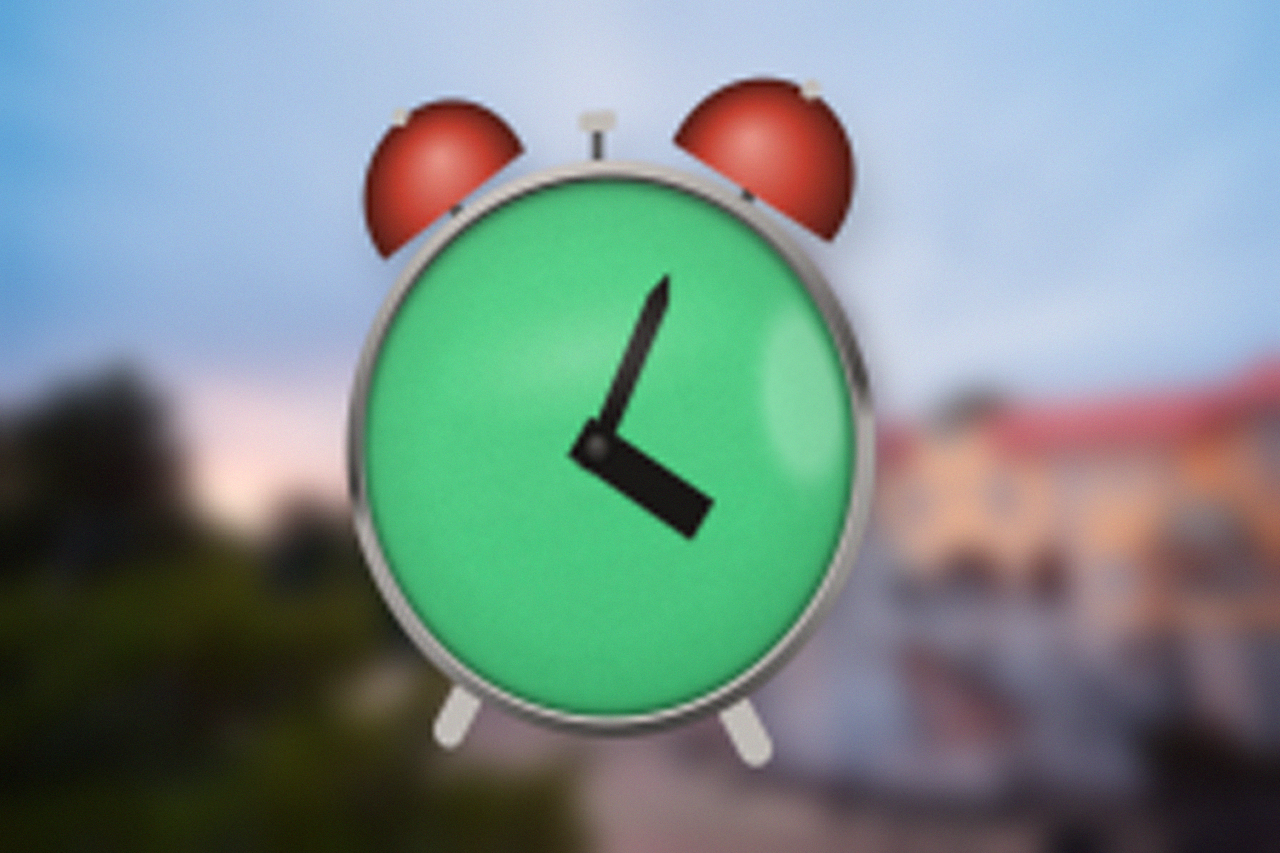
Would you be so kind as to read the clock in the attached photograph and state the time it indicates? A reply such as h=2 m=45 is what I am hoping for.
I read h=4 m=4
